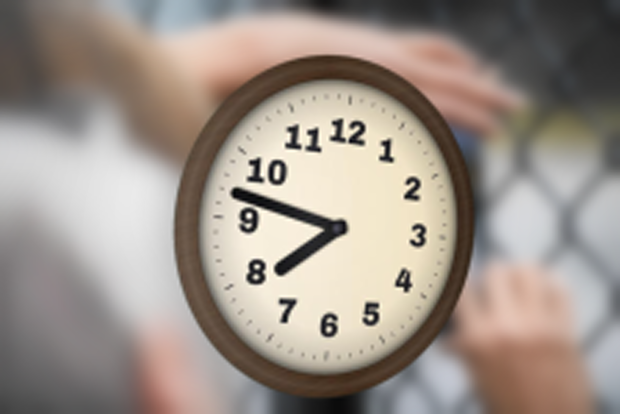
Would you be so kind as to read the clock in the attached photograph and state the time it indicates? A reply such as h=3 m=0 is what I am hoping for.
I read h=7 m=47
